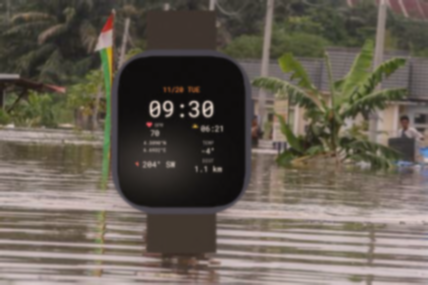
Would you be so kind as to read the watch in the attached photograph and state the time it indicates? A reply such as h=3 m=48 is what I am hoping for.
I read h=9 m=30
